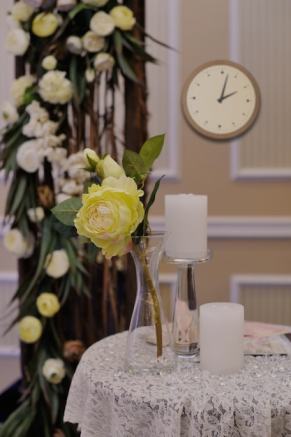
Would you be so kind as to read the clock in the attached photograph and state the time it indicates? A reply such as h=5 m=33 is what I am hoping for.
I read h=2 m=2
